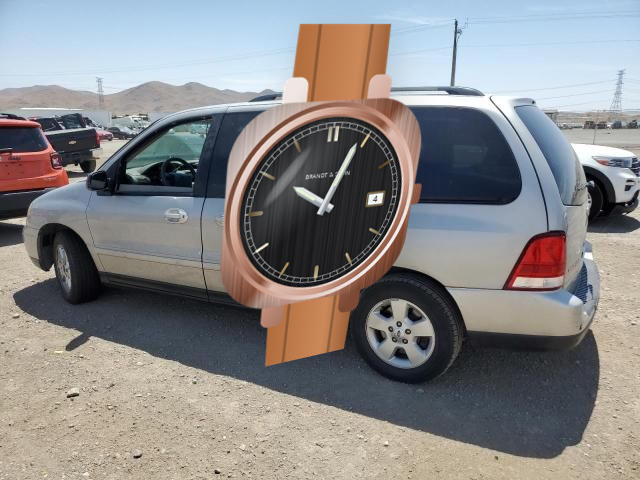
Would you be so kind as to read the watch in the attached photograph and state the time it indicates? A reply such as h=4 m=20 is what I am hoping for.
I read h=10 m=4
